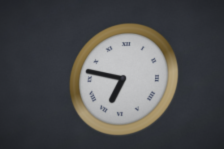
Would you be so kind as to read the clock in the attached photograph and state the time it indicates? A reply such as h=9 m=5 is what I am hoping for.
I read h=6 m=47
